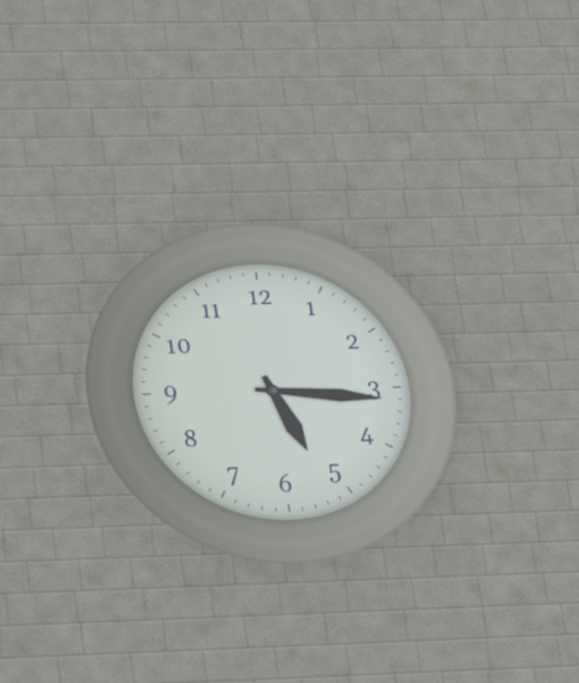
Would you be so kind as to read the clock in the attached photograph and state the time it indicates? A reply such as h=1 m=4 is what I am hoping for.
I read h=5 m=16
